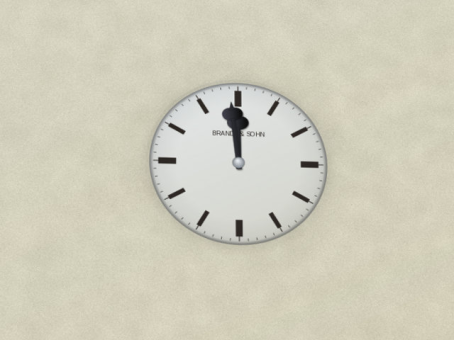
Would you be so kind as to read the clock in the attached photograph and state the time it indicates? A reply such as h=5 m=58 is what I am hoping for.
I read h=11 m=59
